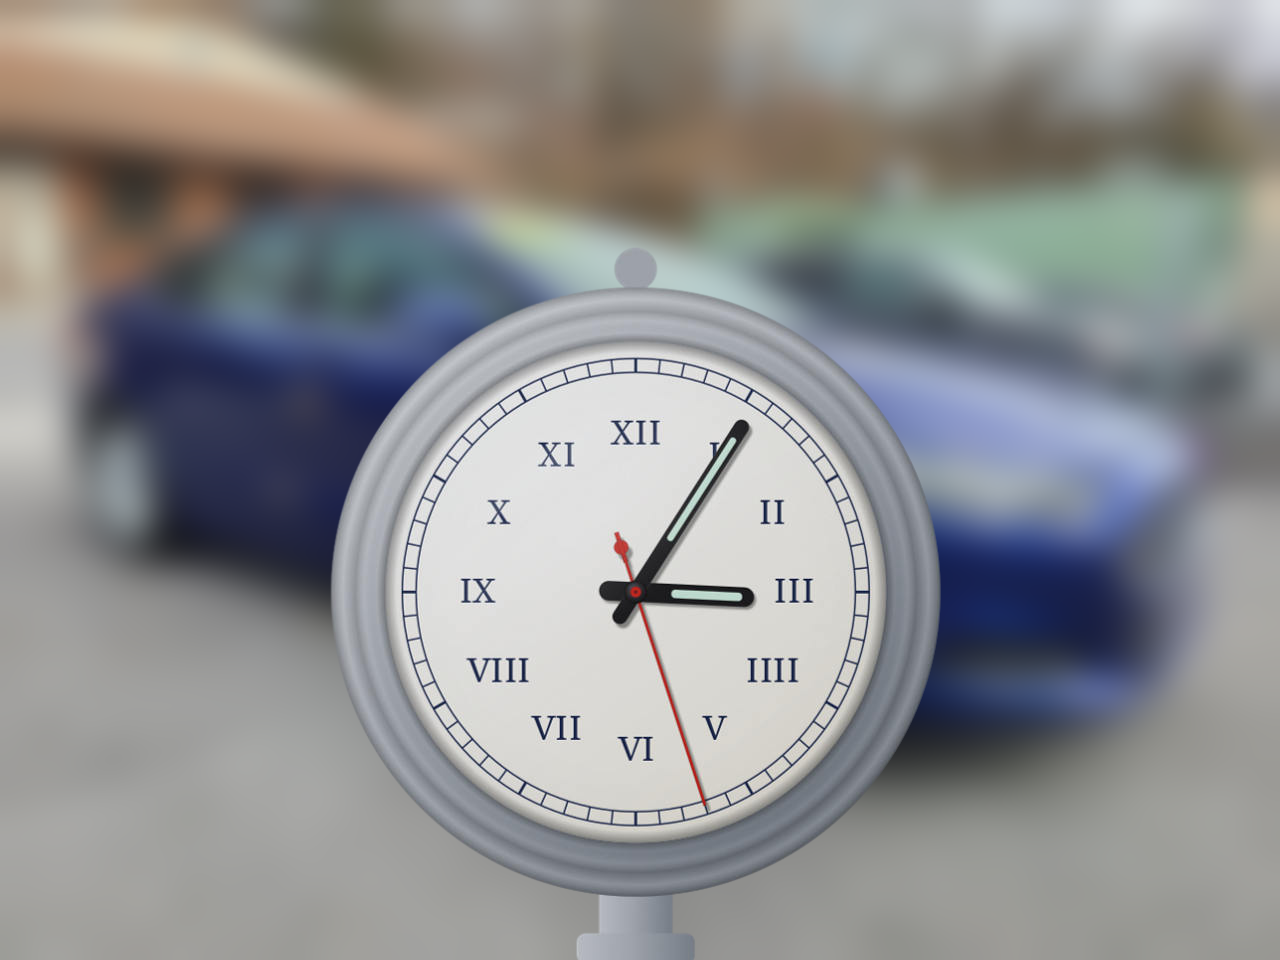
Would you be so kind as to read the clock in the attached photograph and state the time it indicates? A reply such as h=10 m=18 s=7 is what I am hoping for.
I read h=3 m=5 s=27
